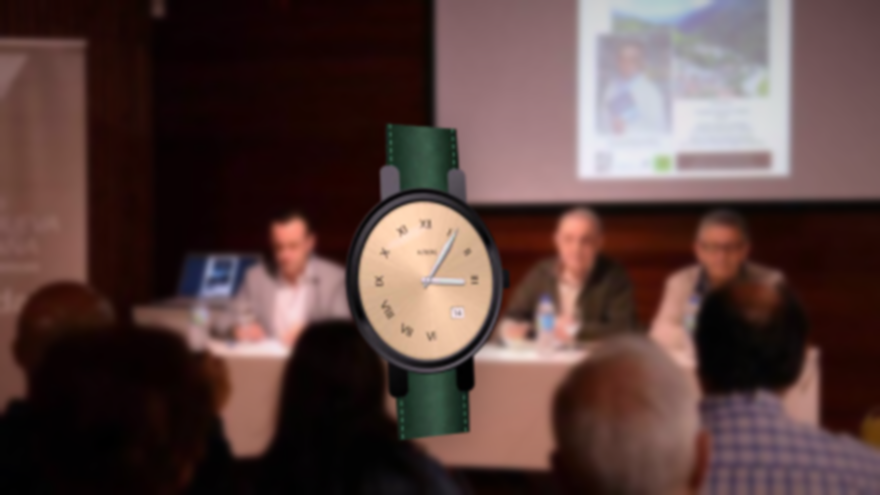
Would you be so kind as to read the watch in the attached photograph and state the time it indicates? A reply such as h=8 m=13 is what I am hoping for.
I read h=3 m=6
